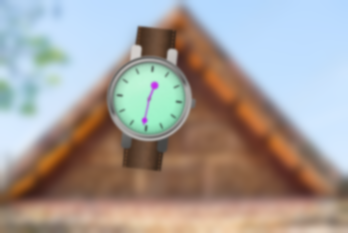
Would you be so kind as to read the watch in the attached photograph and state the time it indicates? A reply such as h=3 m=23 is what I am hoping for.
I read h=12 m=31
